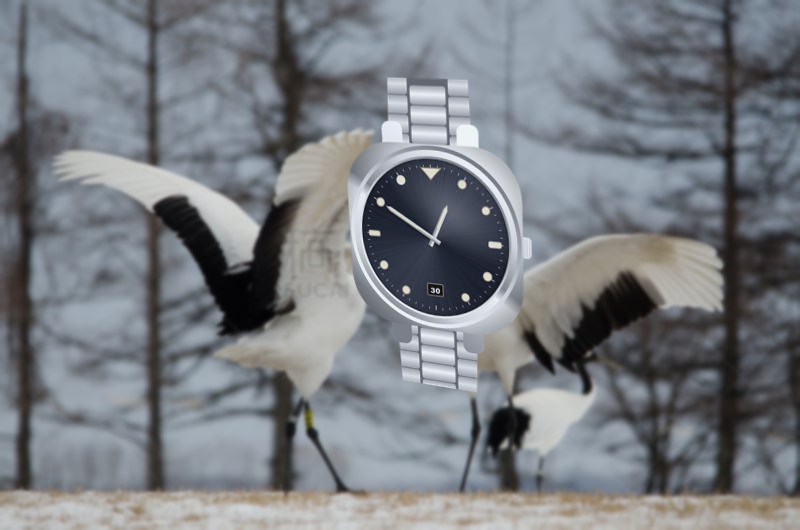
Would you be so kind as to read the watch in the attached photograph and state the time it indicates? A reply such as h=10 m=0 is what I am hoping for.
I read h=12 m=50
